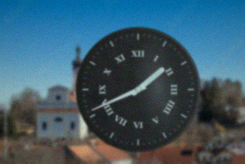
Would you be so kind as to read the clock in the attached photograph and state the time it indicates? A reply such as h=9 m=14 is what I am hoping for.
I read h=1 m=41
